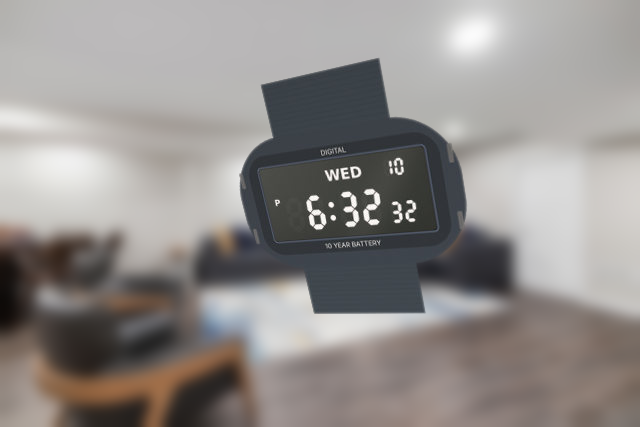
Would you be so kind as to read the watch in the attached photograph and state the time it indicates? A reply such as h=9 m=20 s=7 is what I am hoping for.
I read h=6 m=32 s=32
